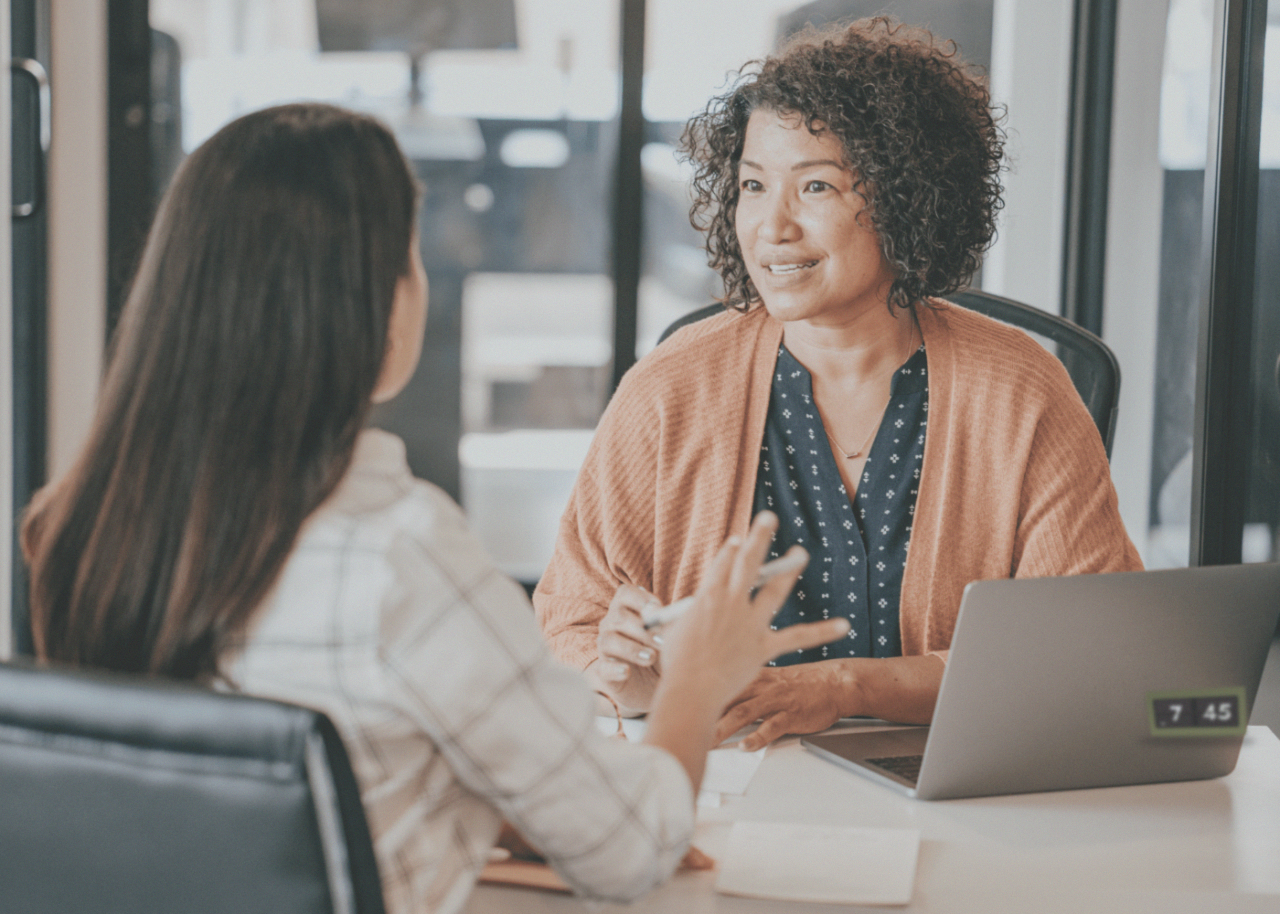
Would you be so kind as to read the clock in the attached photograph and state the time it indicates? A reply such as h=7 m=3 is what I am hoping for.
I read h=7 m=45
